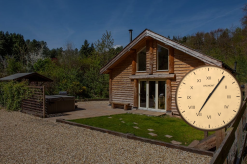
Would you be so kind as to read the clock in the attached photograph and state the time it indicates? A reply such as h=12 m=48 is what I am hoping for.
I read h=7 m=6
